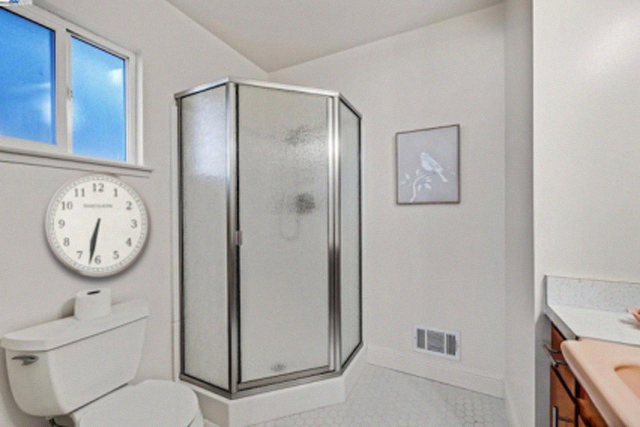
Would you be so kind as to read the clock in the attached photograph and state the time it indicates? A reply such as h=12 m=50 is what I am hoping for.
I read h=6 m=32
